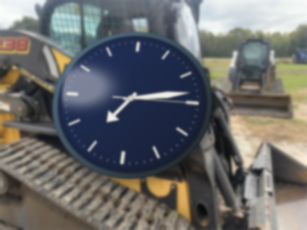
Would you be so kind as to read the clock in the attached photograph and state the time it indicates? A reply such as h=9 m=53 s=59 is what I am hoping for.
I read h=7 m=13 s=15
